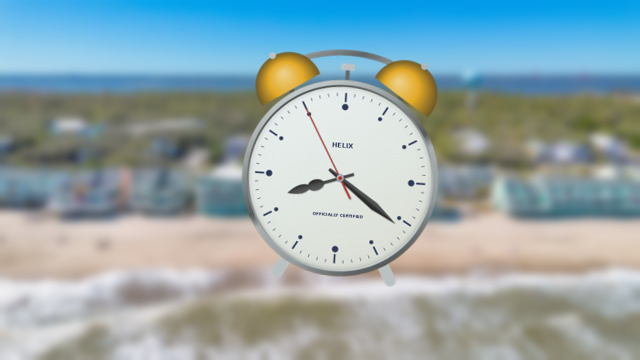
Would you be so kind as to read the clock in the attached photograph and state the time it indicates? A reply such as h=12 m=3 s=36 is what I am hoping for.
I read h=8 m=20 s=55
